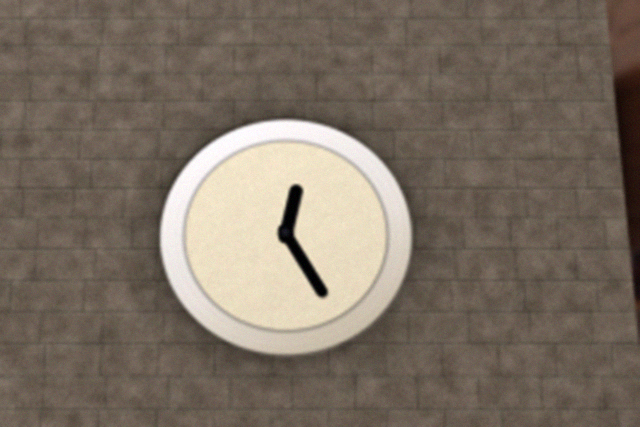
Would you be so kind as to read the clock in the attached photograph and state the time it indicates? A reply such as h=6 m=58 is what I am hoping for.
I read h=12 m=25
